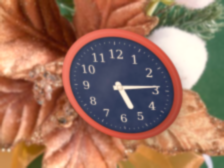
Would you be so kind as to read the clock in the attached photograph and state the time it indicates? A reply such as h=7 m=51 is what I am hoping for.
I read h=5 m=14
